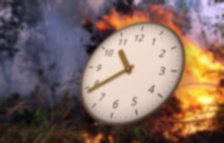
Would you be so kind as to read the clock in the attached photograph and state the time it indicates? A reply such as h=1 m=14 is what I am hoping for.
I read h=10 m=39
